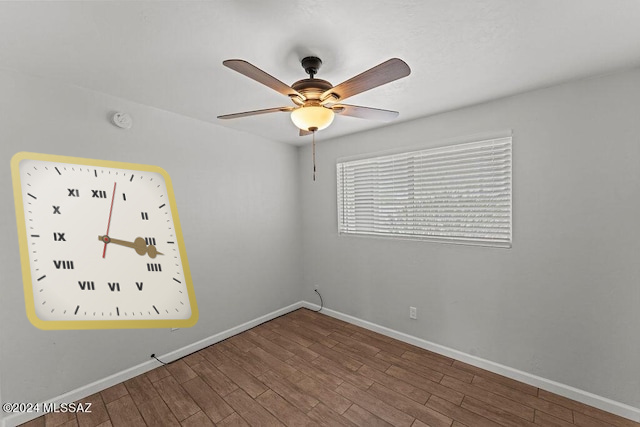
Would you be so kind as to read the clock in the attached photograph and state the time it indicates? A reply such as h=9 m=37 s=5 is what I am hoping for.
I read h=3 m=17 s=3
